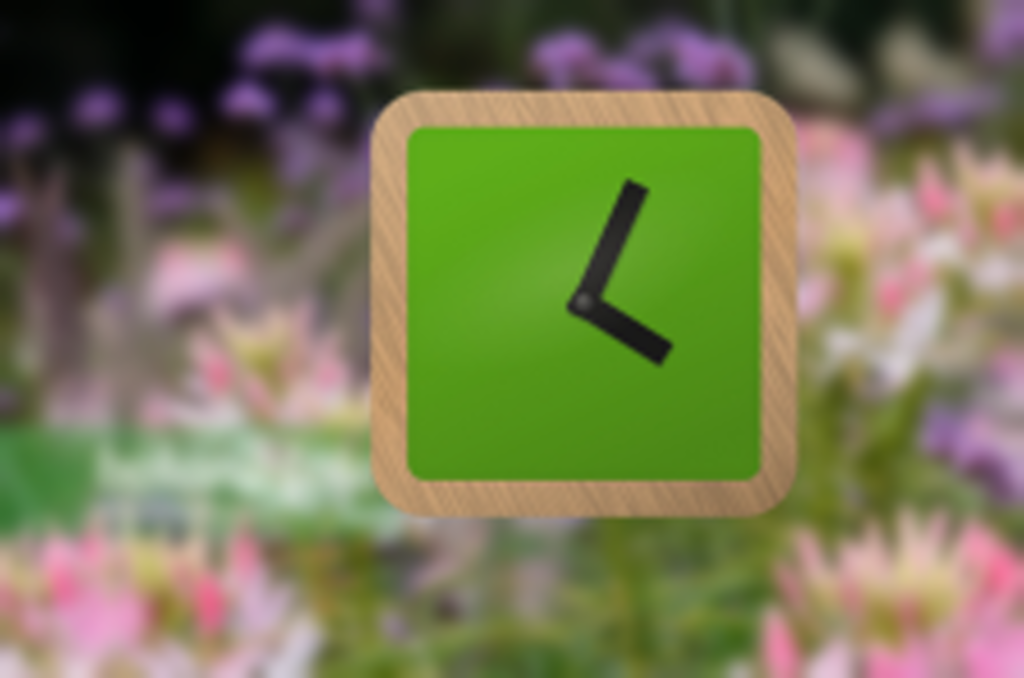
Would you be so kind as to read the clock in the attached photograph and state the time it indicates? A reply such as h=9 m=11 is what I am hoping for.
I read h=4 m=4
